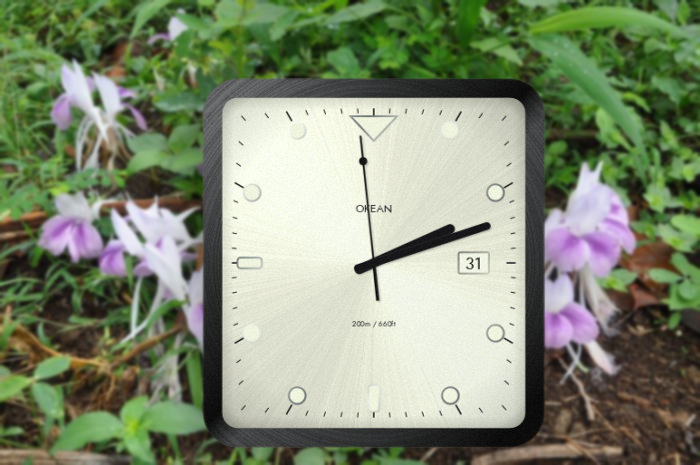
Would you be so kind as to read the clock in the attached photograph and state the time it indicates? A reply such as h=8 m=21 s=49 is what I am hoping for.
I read h=2 m=11 s=59
